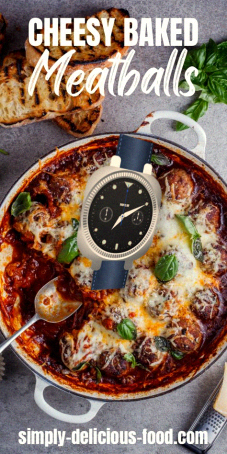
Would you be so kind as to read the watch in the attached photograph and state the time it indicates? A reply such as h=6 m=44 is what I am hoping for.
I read h=7 m=10
